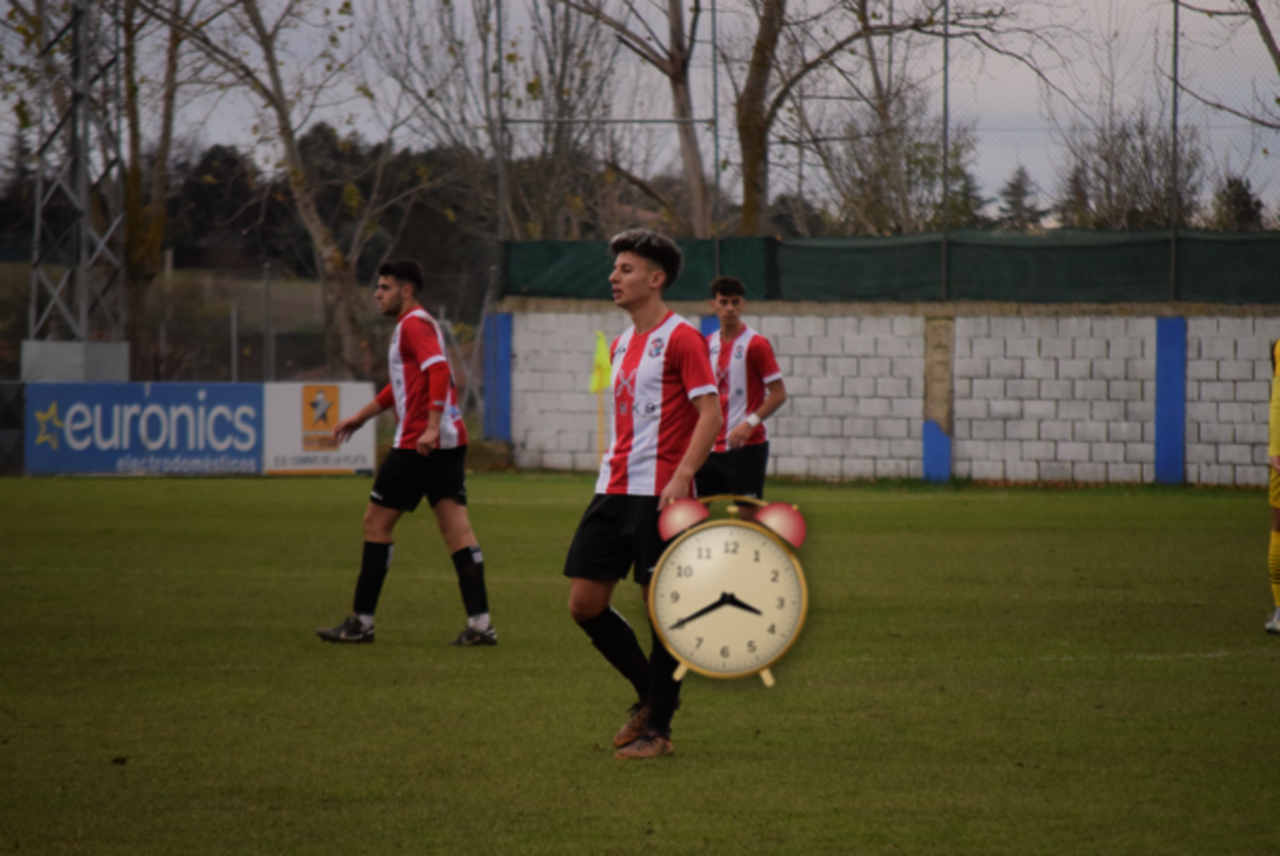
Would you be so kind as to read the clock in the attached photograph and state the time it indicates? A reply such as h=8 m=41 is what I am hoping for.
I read h=3 m=40
